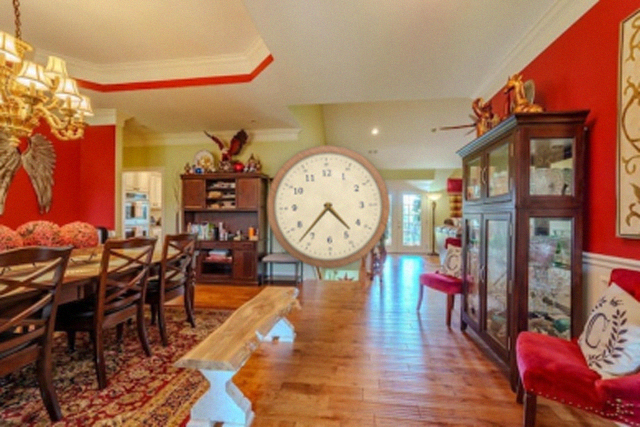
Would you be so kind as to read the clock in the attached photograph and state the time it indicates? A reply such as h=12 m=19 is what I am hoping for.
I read h=4 m=37
